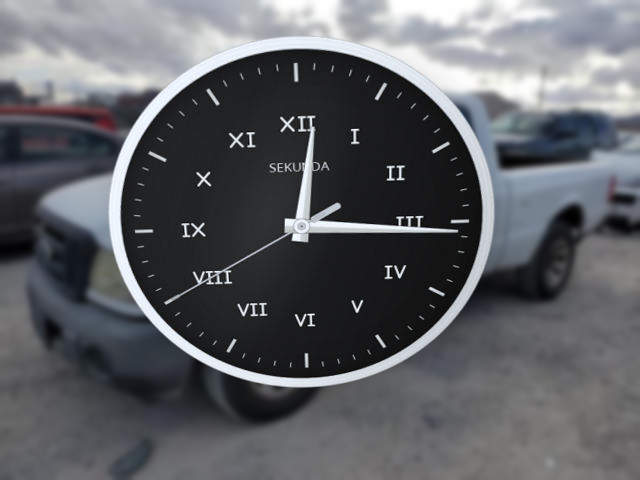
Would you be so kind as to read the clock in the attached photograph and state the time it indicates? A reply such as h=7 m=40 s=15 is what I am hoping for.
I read h=12 m=15 s=40
